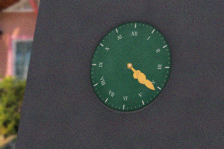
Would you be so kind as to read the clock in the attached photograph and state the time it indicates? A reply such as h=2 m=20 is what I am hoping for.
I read h=4 m=21
